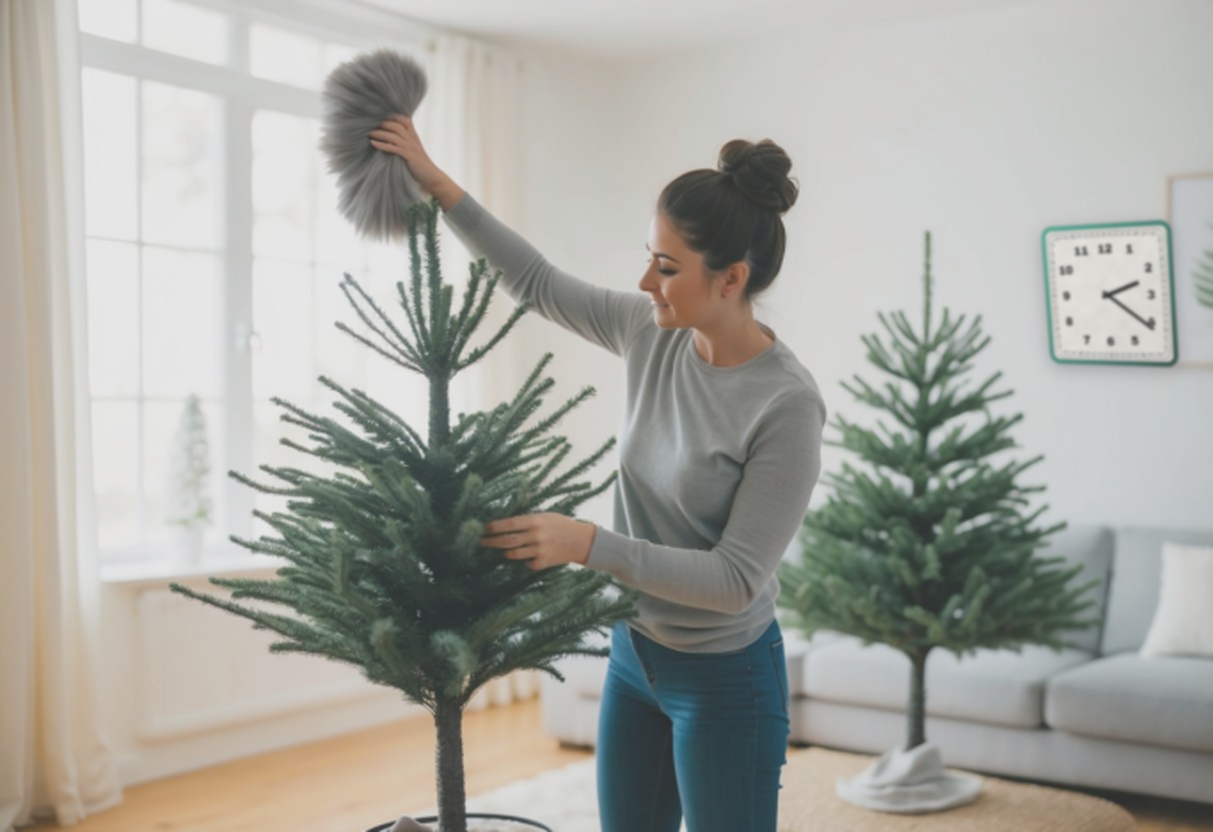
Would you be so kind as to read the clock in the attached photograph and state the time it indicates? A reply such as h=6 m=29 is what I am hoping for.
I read h=2 m=21
